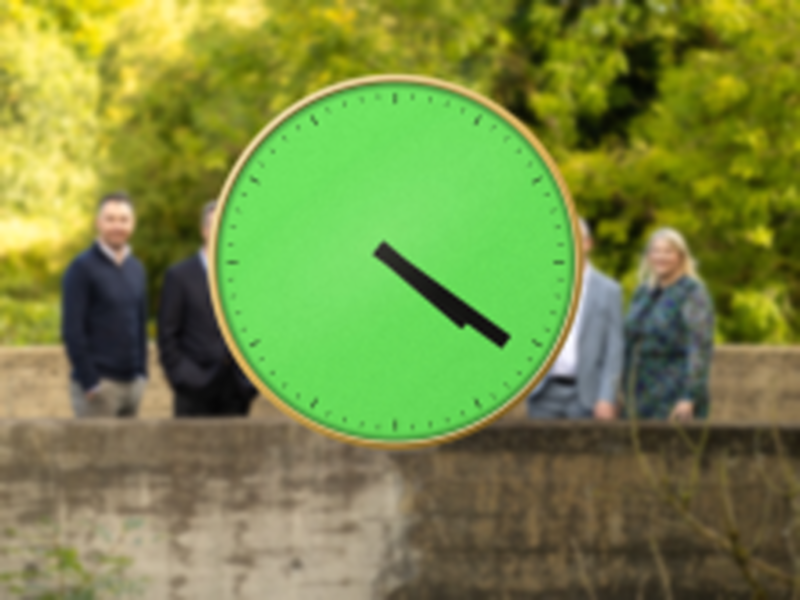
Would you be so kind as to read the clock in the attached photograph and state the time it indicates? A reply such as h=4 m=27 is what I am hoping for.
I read h=4 m=21
